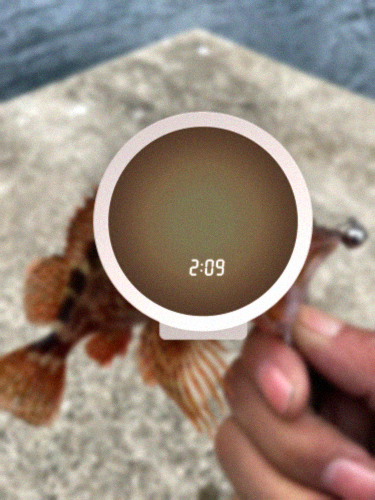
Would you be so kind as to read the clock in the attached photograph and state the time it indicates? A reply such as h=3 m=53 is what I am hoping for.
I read h=2 m=9
